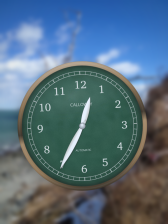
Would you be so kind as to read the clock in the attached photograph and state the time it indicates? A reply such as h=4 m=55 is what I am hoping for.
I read h=12 m=35
